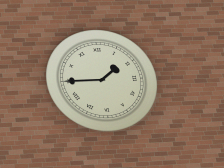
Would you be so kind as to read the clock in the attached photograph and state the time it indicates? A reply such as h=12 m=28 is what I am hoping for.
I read h=1 m=45
